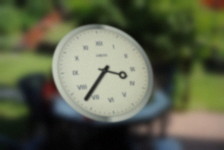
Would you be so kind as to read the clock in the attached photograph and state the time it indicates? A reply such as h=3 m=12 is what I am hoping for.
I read h=3 m=37
